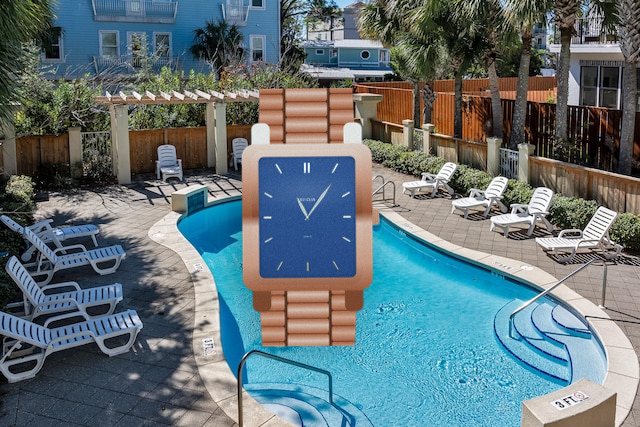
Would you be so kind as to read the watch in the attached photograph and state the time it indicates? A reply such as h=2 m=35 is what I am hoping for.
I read h=11 m=6
